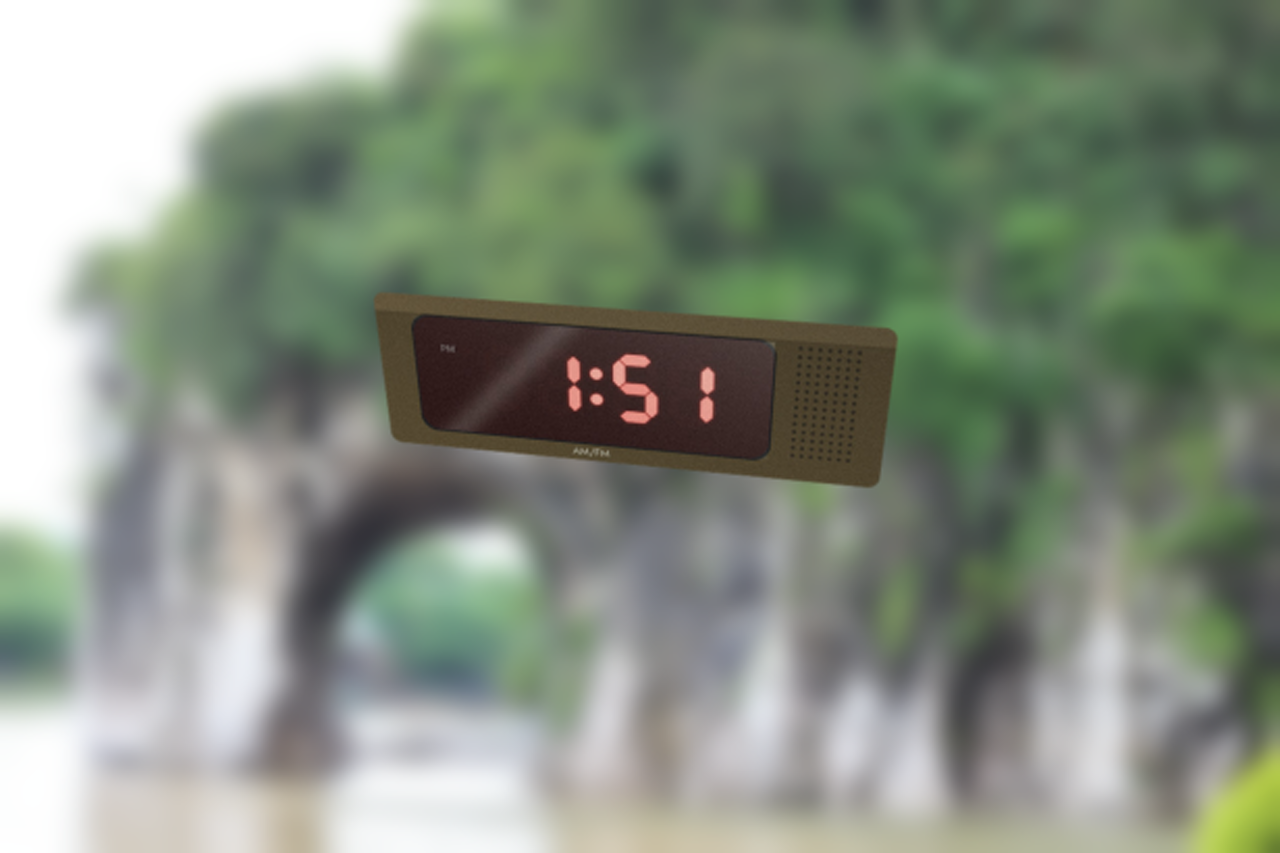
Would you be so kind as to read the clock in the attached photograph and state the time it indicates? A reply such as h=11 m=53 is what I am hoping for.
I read h=1 m=51
